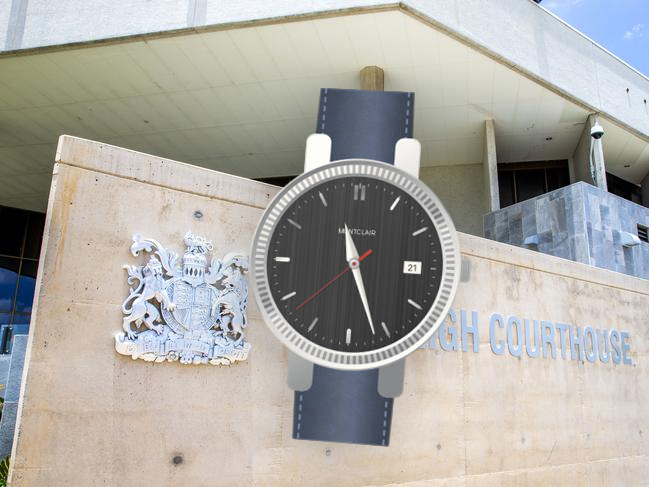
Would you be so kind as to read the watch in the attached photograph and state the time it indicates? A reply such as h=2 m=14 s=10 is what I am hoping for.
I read h=11 m=26 s=38
